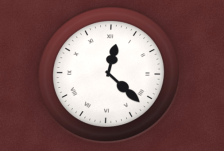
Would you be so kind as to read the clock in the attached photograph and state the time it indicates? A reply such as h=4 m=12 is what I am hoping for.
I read h=12 m=22
